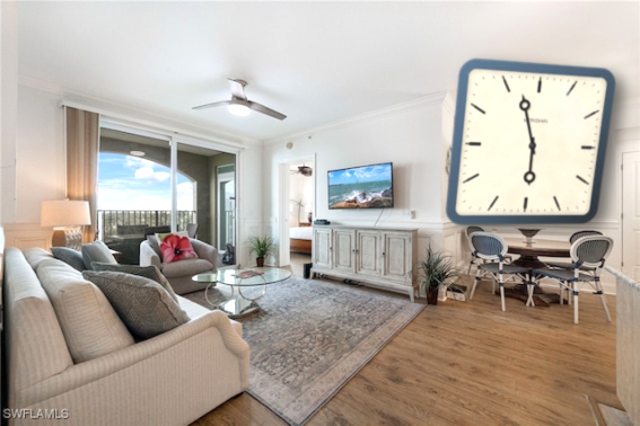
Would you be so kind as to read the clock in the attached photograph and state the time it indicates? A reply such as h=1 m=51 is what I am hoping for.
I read h=5 m=57
